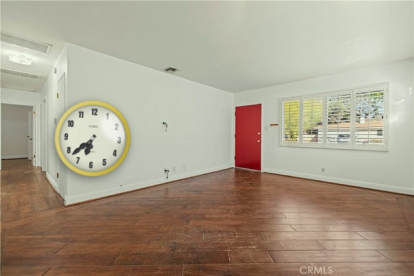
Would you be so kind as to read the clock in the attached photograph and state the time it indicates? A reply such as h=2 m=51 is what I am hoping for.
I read h=6 m=38
